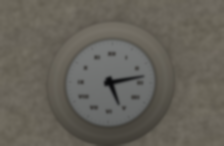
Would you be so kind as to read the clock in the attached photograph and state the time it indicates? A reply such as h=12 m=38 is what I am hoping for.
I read h=5 m=13
